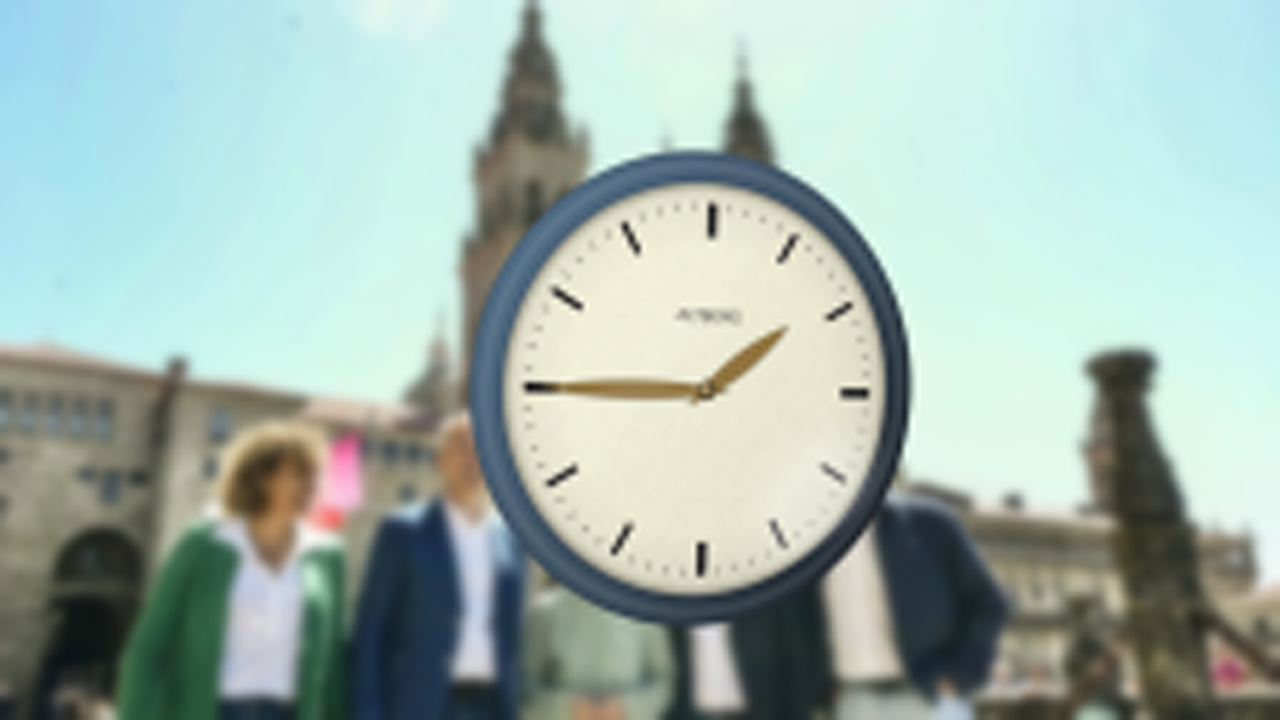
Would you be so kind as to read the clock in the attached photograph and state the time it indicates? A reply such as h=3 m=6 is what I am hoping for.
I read h=1 m=45
